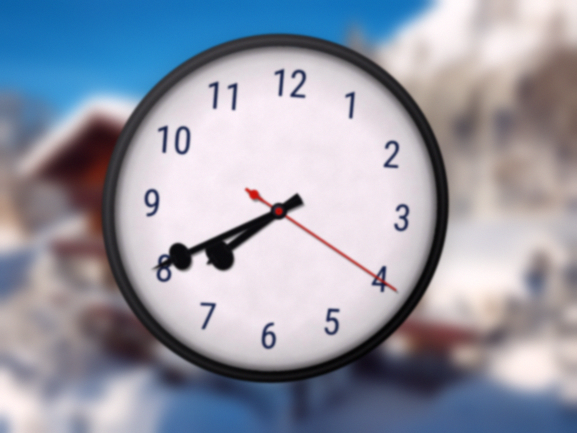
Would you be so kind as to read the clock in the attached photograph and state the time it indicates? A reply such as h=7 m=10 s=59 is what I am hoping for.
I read h=7 m=40 s=20
